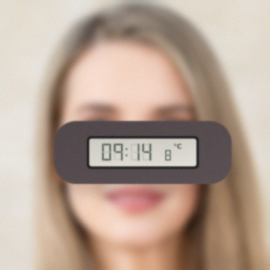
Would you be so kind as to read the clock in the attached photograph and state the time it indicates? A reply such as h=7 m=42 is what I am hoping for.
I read h=9 m=14
